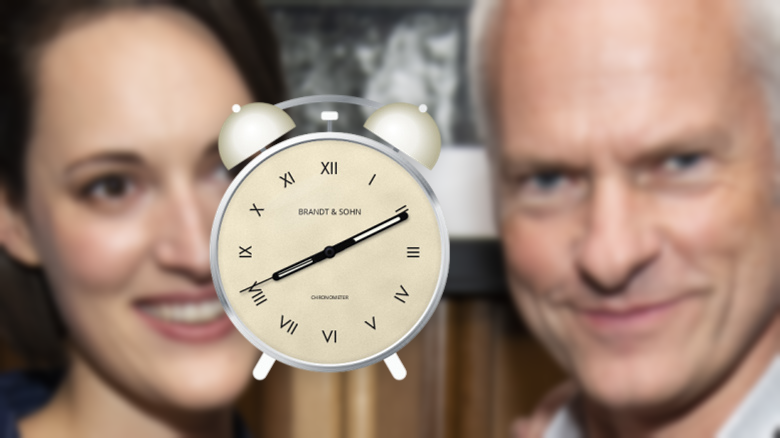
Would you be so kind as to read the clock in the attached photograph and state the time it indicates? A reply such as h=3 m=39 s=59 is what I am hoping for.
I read h=8 m=10 s=41
